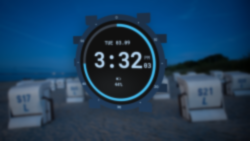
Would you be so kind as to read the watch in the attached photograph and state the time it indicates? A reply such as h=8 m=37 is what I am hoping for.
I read h=3 m=32
